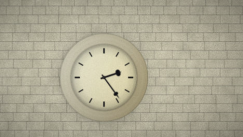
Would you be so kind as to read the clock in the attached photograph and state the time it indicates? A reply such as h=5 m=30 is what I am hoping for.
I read h=2 m=24
